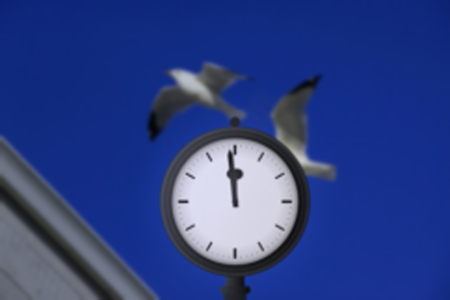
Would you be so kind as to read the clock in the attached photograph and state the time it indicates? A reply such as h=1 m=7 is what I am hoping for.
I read h=11 m=59
